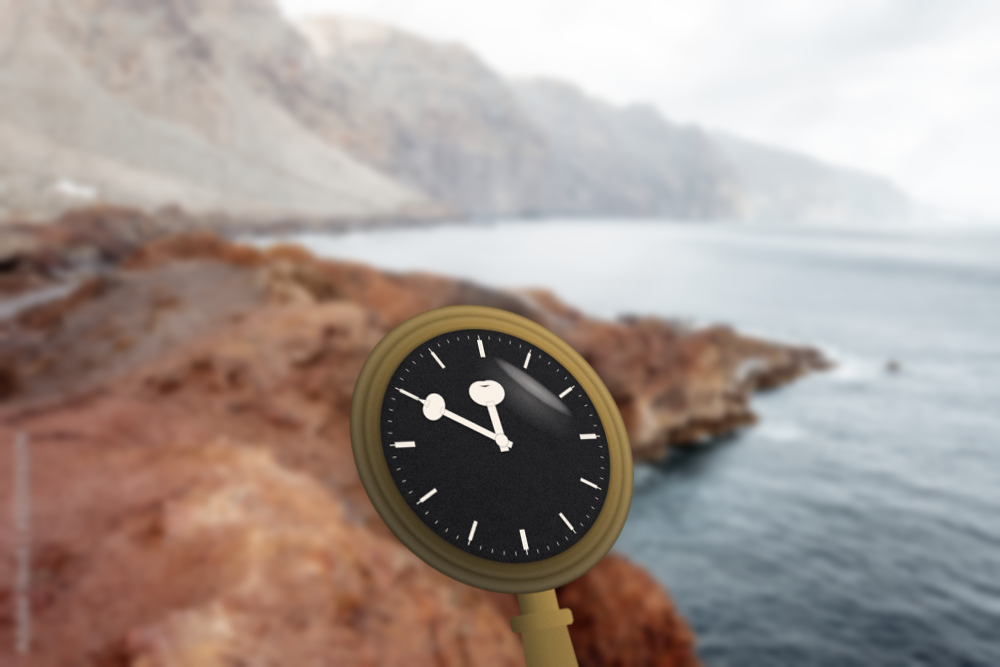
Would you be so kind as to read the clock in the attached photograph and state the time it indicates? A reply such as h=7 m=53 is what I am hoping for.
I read h=11 m=50
